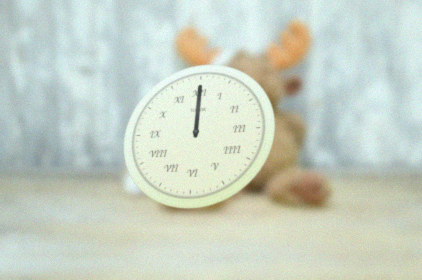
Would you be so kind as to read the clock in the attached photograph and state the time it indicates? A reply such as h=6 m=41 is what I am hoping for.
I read h=12 m=0
